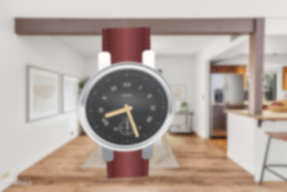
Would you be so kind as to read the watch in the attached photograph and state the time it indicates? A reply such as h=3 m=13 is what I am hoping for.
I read h=8 m=27
